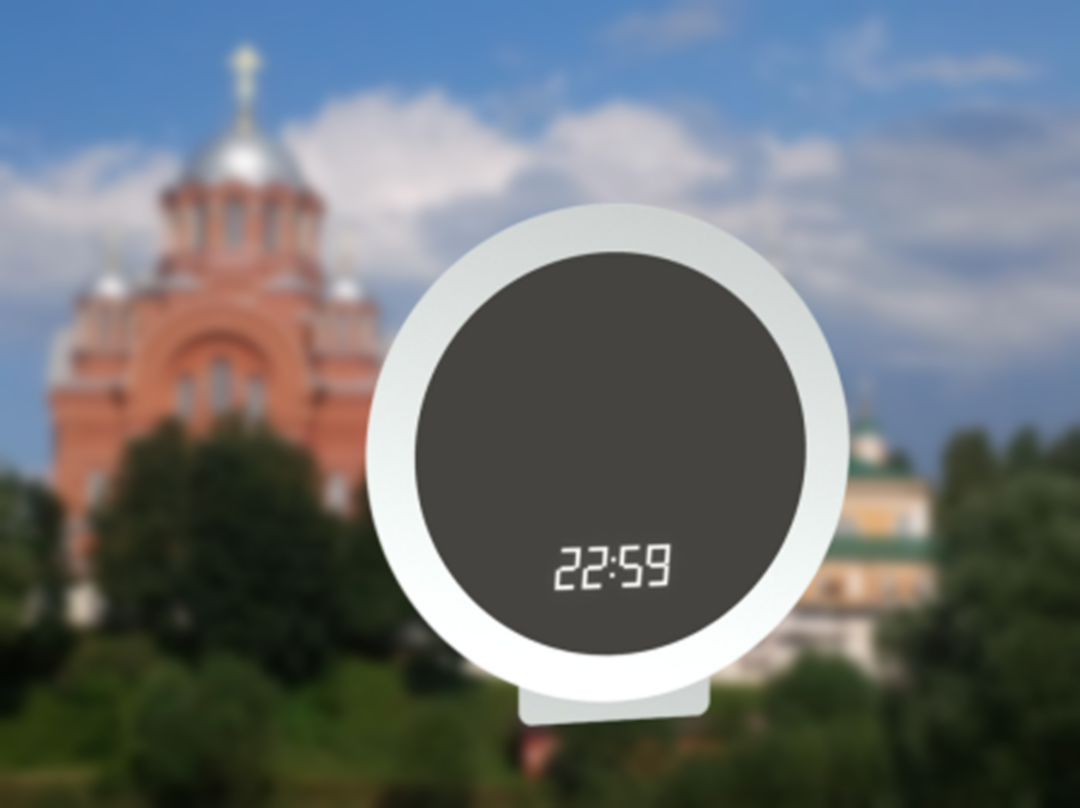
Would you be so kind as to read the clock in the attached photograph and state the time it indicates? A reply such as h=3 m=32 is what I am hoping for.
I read h=22 m=59
